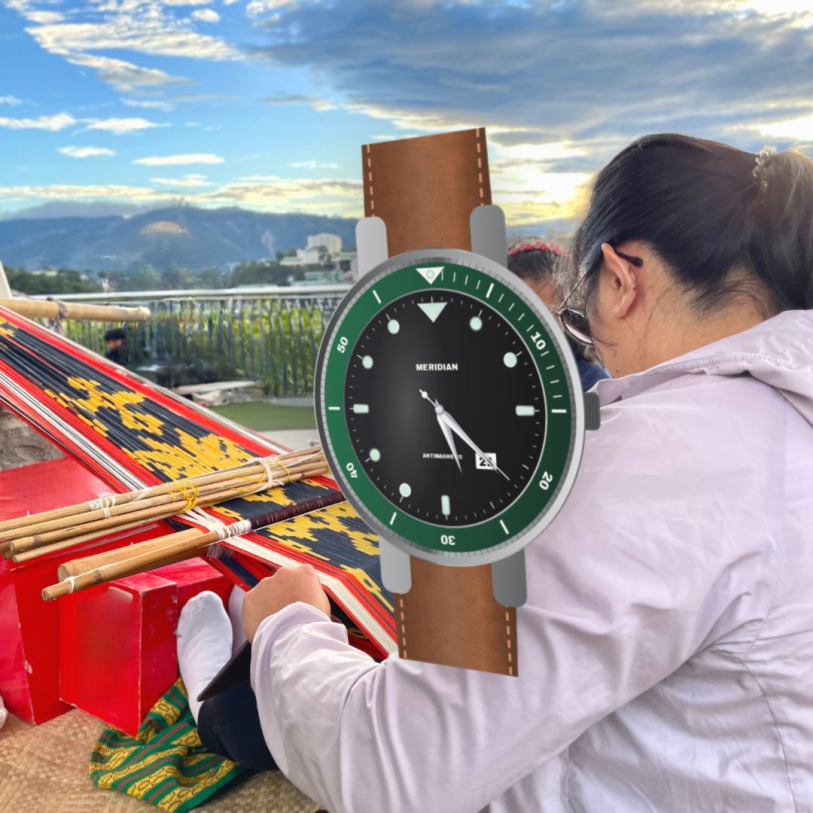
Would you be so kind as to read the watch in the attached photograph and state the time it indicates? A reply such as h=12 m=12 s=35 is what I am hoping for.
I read h=5 m=22 s=22
